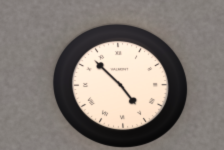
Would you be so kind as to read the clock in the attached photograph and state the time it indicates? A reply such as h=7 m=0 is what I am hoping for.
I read h=4 m=53
